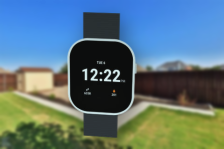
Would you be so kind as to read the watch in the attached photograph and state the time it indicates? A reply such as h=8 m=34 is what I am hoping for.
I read h=12 m=22
